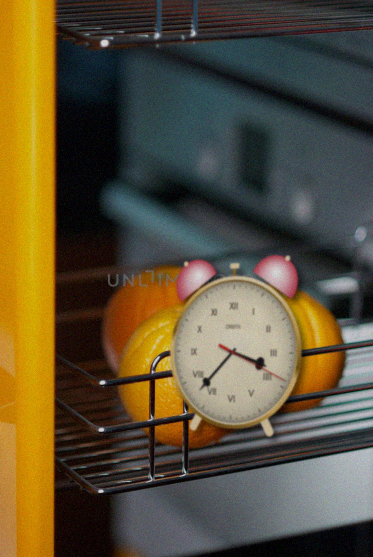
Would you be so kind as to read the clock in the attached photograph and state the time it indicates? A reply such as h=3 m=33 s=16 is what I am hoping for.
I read h=3 m=37 s=19
